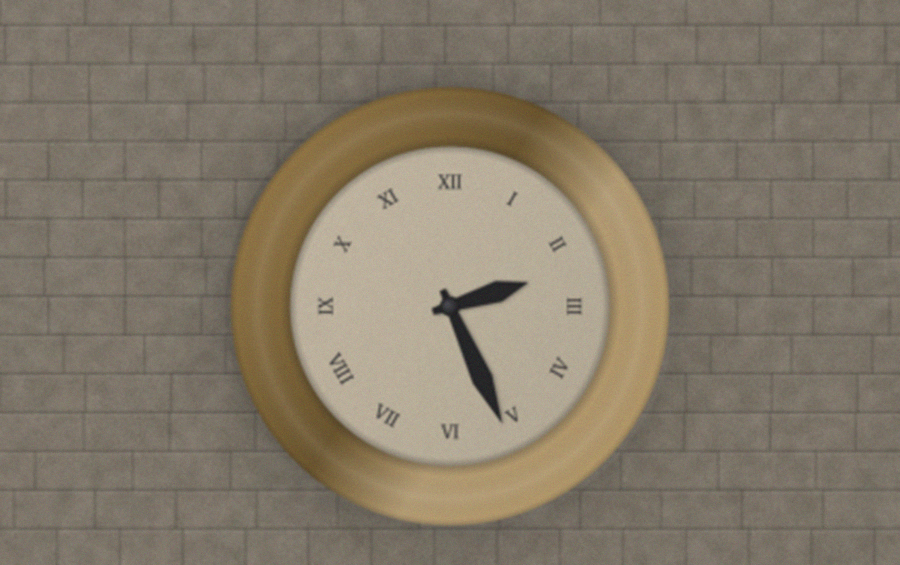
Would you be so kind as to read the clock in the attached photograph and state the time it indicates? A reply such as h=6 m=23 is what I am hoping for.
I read h=2 m=26
